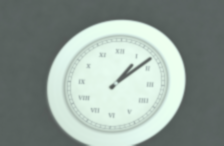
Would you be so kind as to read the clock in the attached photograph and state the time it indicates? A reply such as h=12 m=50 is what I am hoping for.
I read h=1 m=8
